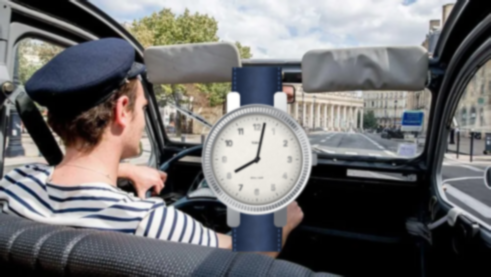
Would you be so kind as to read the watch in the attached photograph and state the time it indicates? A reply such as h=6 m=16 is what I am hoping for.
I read h=8 m=2
